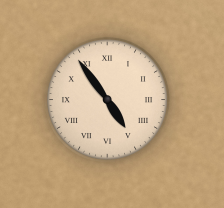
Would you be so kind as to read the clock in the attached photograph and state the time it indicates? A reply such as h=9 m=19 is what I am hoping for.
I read h=4 m=54
